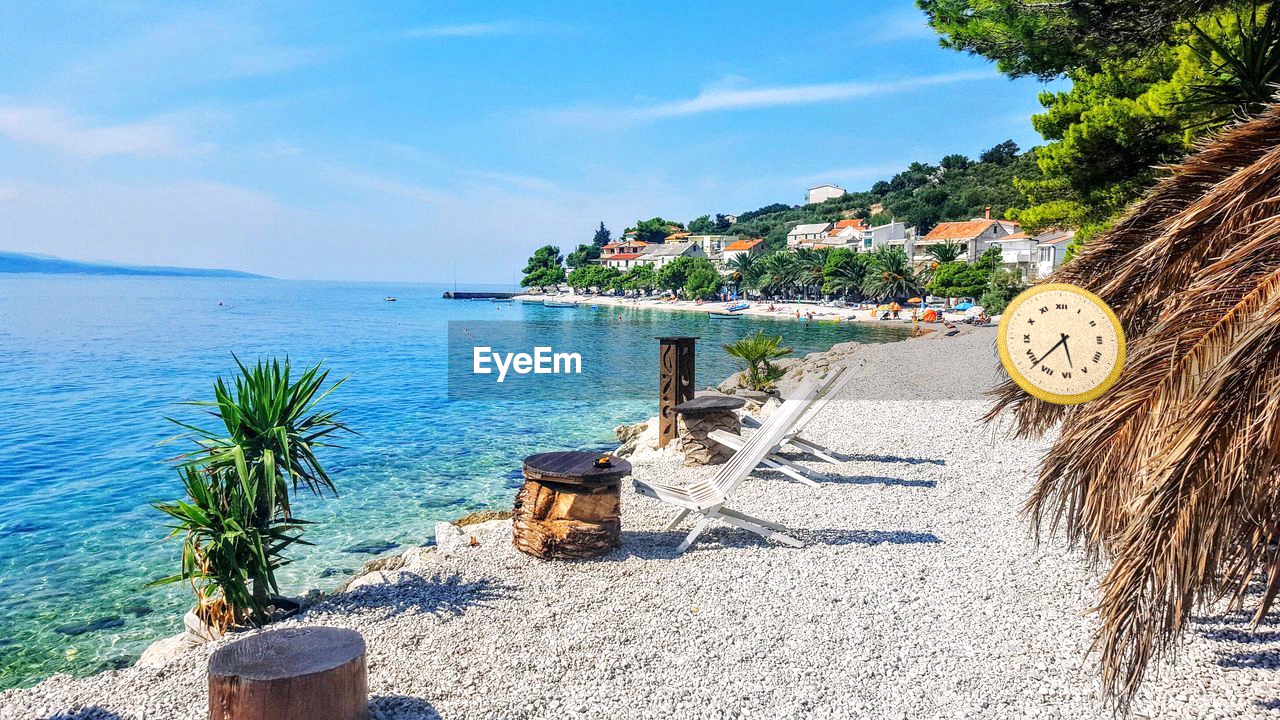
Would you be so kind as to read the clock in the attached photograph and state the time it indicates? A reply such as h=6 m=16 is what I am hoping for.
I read h=5 m=38
